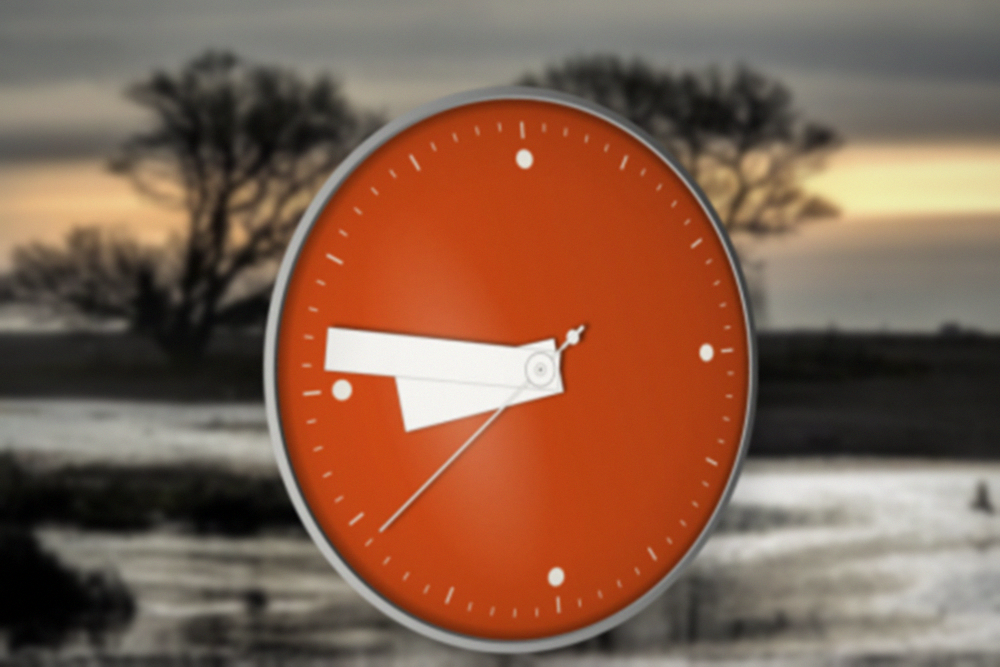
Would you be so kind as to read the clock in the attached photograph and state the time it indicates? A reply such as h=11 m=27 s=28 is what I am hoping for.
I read h=8 m=46 s=39
